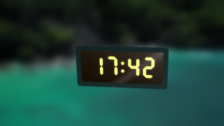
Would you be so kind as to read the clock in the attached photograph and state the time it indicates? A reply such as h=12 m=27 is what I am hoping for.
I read h=17 m=42
